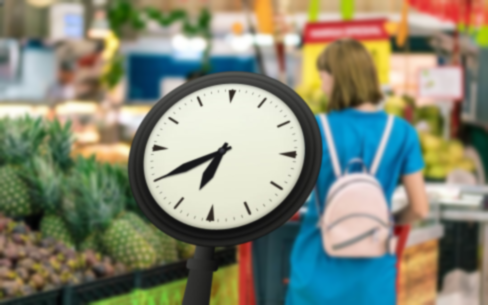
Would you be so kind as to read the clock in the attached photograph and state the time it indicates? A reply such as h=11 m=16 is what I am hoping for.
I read h=6 m=40
